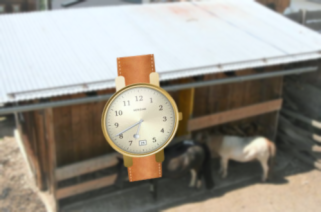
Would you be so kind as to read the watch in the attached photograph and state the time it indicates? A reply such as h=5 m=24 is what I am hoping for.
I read h=6 m=41
